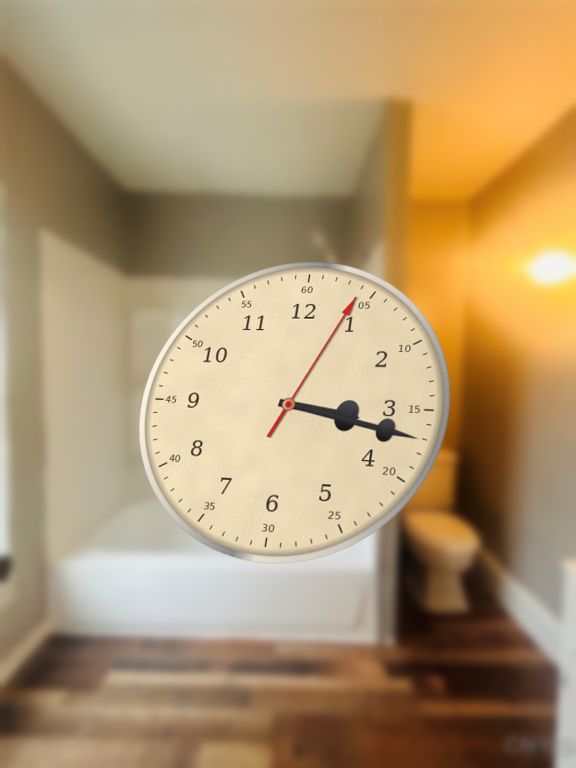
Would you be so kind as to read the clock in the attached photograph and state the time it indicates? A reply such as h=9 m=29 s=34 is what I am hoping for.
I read h=3 m=17 s=4
